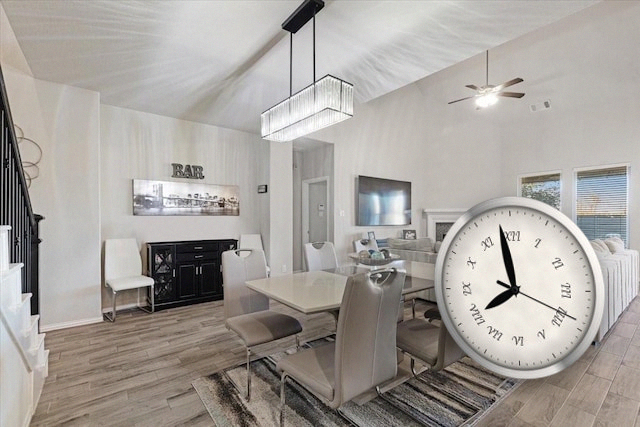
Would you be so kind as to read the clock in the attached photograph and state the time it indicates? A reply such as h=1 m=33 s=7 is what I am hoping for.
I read h=7 m=58 s=19
